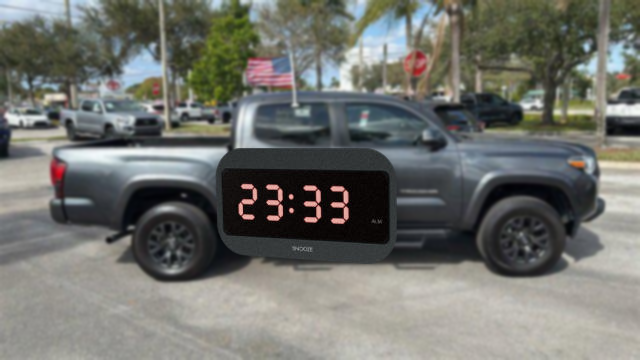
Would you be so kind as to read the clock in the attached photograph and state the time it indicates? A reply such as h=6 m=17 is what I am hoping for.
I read h=23 m=33
